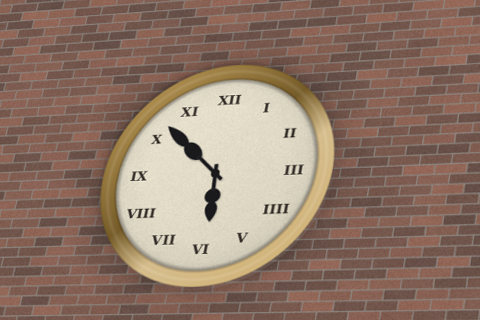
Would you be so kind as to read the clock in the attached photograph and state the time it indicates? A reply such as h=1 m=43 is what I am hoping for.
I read h=5 m=52
